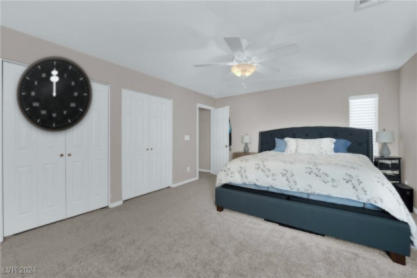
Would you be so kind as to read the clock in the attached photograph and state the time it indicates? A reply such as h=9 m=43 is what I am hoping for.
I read h=12 m=0
